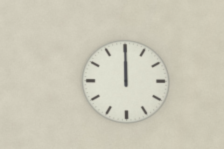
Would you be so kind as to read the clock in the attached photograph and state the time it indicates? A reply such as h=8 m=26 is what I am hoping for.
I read h=12 m=0
